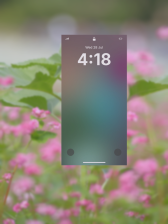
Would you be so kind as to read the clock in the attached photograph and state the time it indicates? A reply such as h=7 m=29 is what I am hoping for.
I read h=4 m=18
